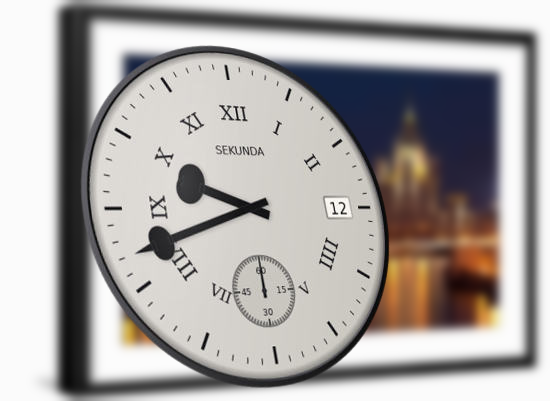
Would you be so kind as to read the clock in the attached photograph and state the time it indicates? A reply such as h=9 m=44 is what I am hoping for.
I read h=9 m=42
